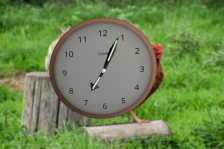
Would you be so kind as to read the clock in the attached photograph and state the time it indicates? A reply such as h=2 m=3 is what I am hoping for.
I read h=7 m=4
